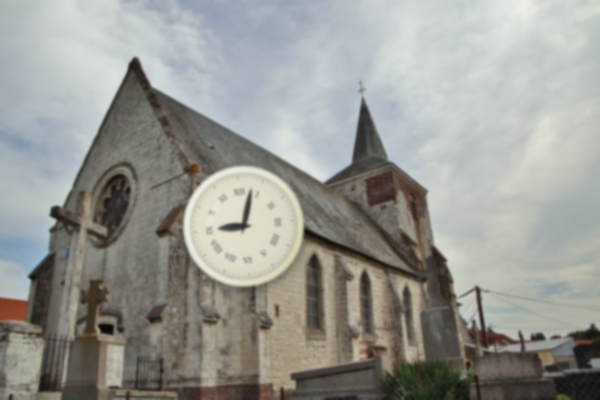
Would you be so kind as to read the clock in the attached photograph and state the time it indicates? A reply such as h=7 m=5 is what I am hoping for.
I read h=9 m=3
